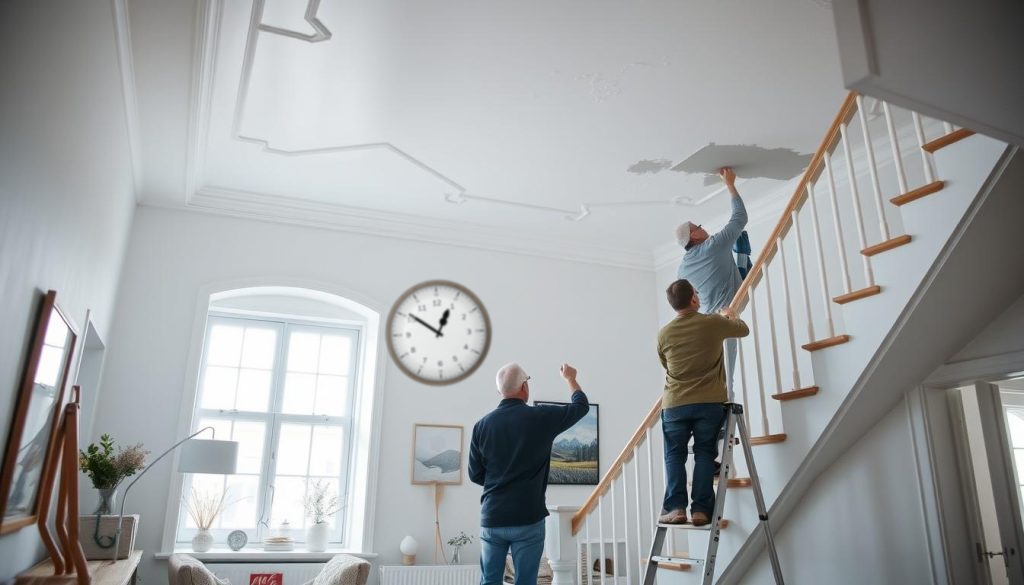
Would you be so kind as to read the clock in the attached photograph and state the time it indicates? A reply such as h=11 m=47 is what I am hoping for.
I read h=12 m=51
